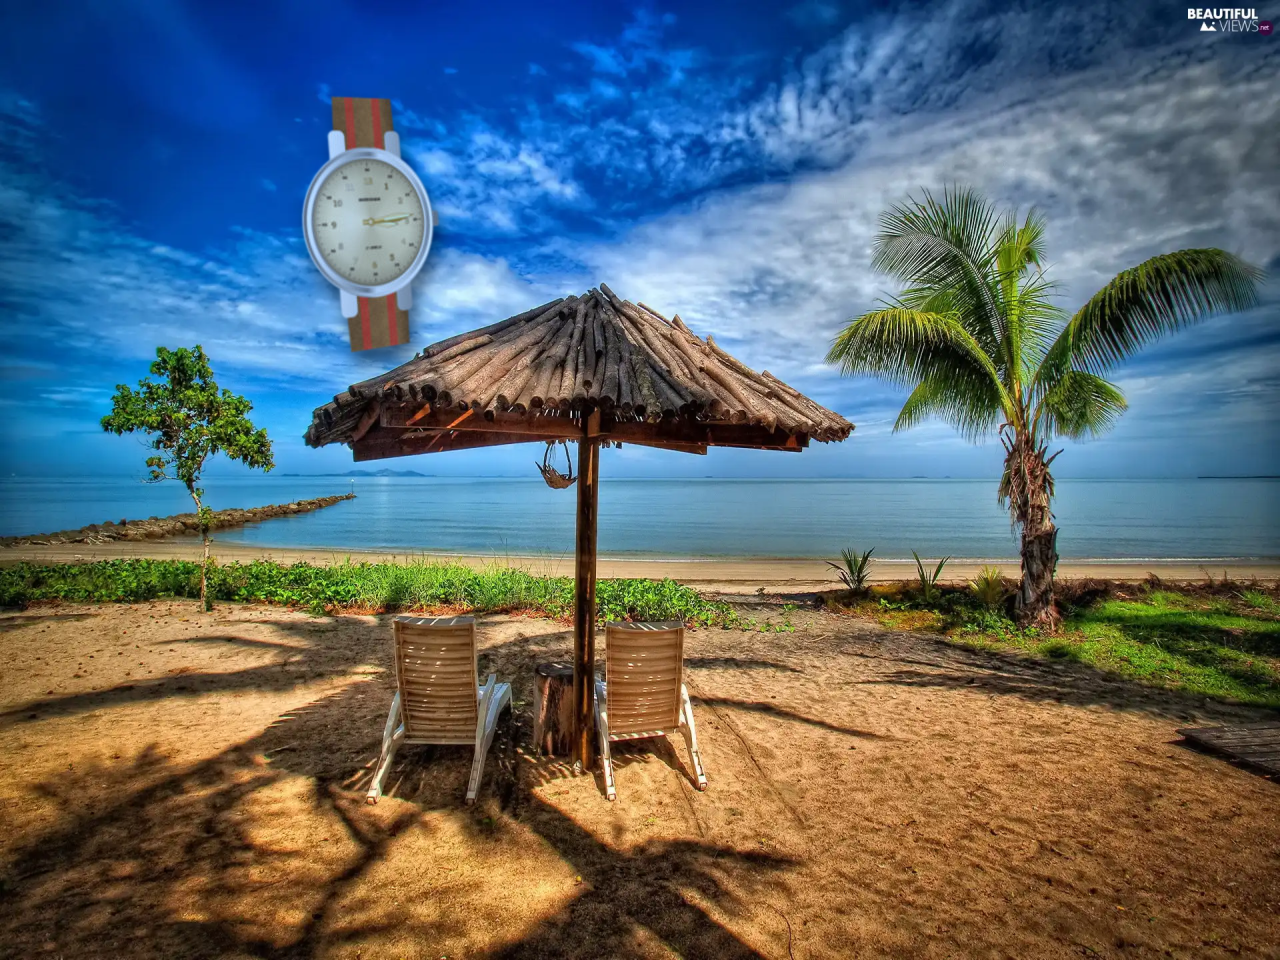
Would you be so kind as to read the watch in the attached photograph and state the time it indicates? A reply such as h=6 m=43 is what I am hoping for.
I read h=3 m=14
